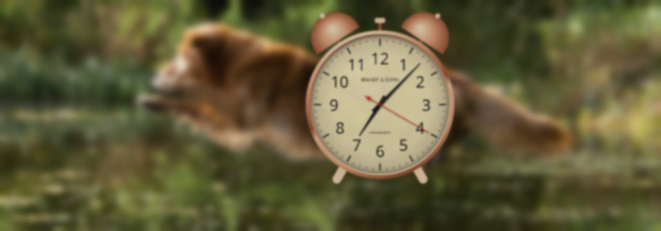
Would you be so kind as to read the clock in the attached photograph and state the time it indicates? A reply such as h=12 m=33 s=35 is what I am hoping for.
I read h=7 m=7 s=20
